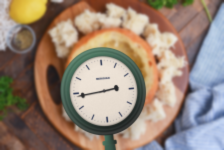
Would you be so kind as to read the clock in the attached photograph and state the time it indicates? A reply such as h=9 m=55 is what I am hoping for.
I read h=2 m=44
